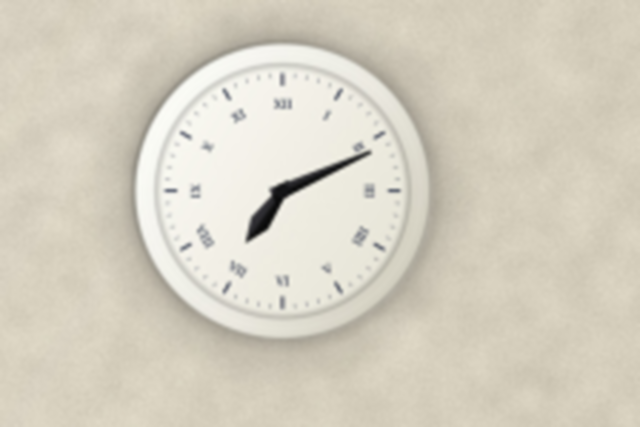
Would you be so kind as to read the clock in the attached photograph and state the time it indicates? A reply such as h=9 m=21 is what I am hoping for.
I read h=7 m=11
